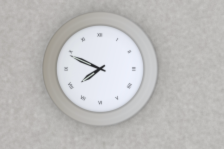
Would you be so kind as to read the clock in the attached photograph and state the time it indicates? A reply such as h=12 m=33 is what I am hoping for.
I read h=7 m=49
